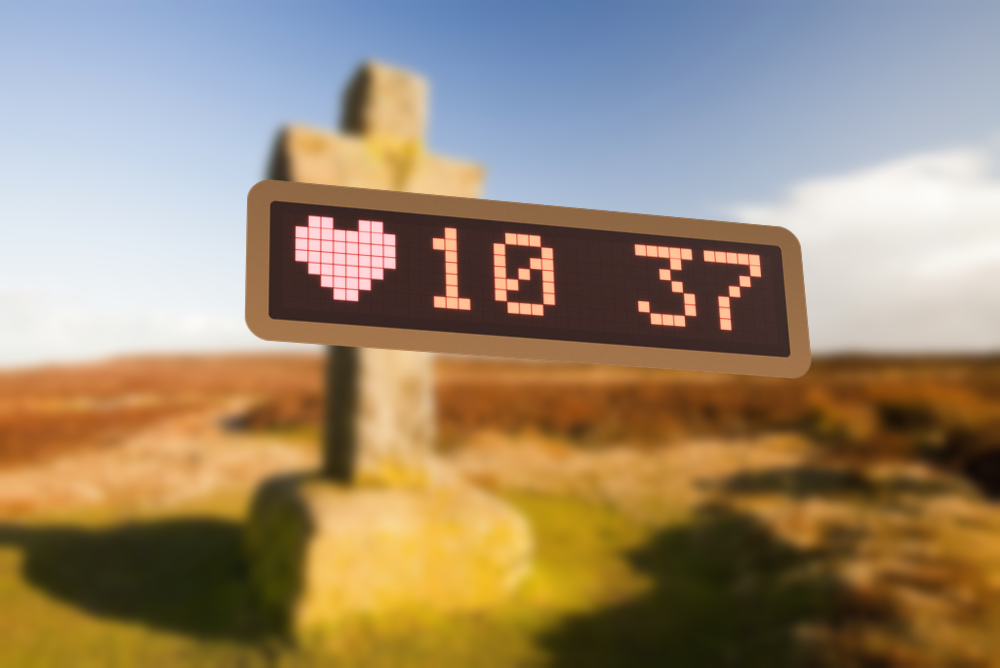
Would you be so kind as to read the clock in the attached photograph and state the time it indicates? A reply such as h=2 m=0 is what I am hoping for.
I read h=10 m=37
